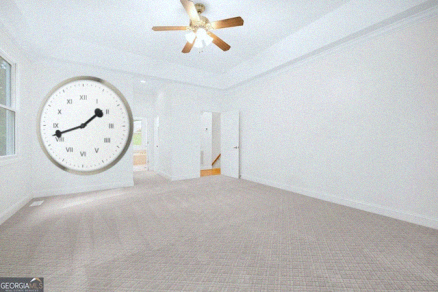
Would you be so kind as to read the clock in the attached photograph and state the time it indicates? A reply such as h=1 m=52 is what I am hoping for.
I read h=1 m=42
